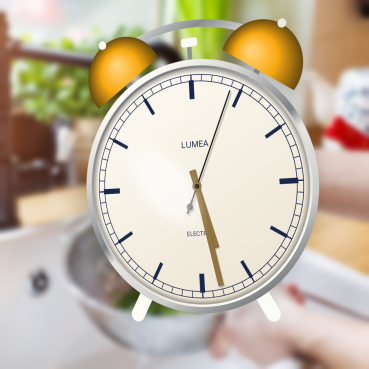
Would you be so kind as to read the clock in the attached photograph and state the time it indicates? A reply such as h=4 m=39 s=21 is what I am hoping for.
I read h=5 m=28 s=4
